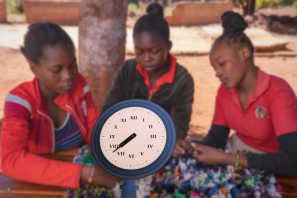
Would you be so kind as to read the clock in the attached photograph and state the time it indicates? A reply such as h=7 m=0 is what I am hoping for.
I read h=7 m=38
